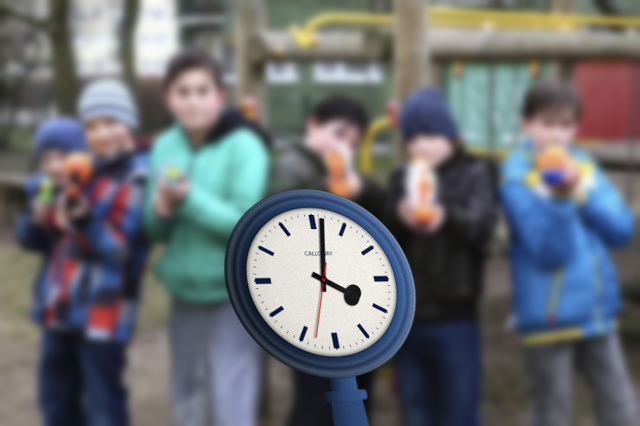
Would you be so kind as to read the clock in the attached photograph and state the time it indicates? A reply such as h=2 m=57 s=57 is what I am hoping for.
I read h=4 m=1 s=33
